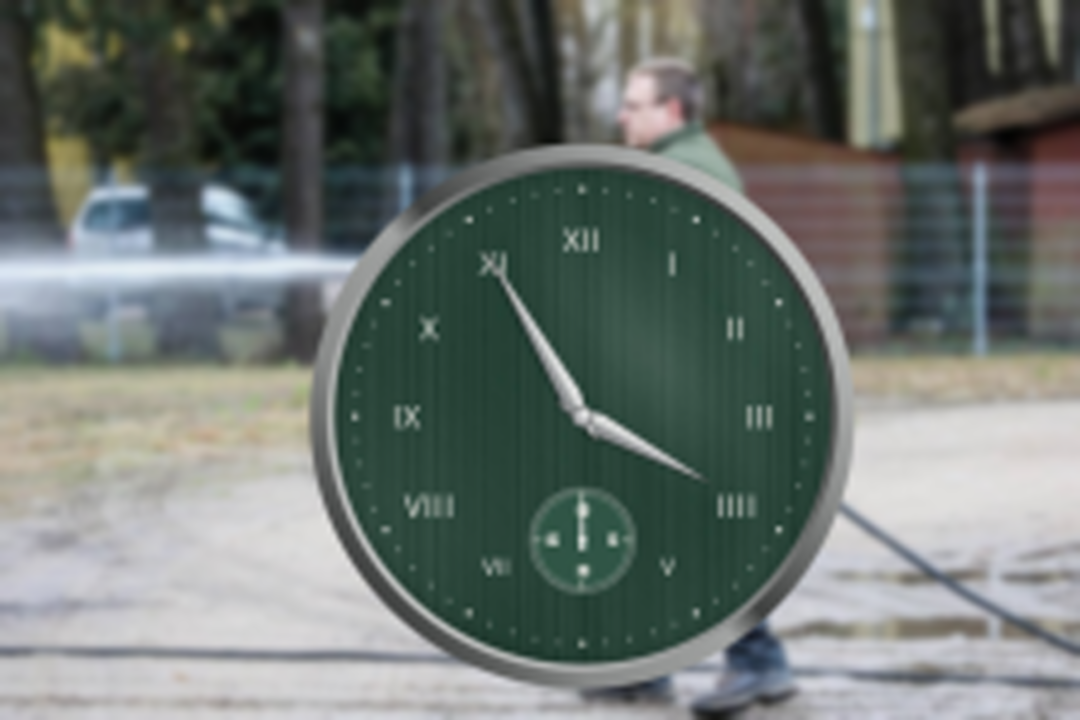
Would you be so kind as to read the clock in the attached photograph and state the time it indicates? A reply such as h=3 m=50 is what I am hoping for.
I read h=3 m=55
